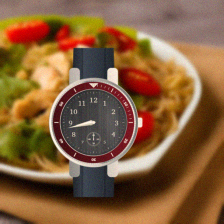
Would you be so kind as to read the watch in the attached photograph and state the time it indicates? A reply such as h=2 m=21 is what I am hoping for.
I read h=8 m=43
